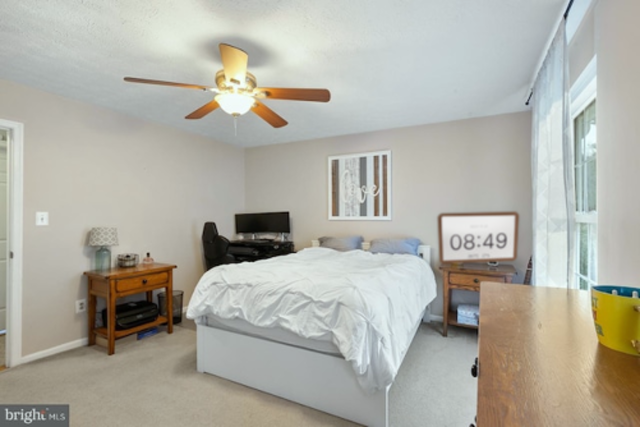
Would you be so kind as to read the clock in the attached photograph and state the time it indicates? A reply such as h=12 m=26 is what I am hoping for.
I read h=8 m=49
